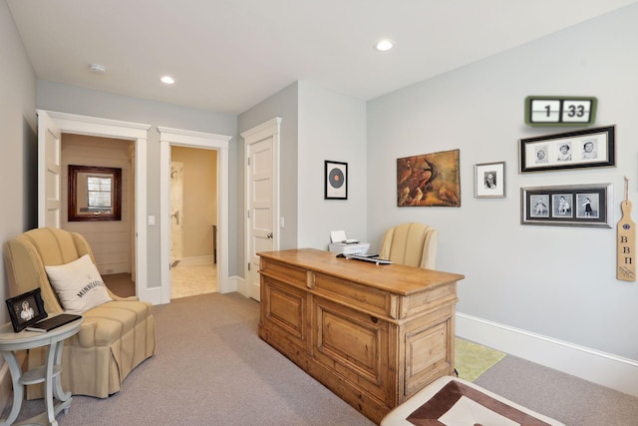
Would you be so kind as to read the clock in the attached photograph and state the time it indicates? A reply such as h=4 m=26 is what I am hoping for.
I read h=1 m=33
